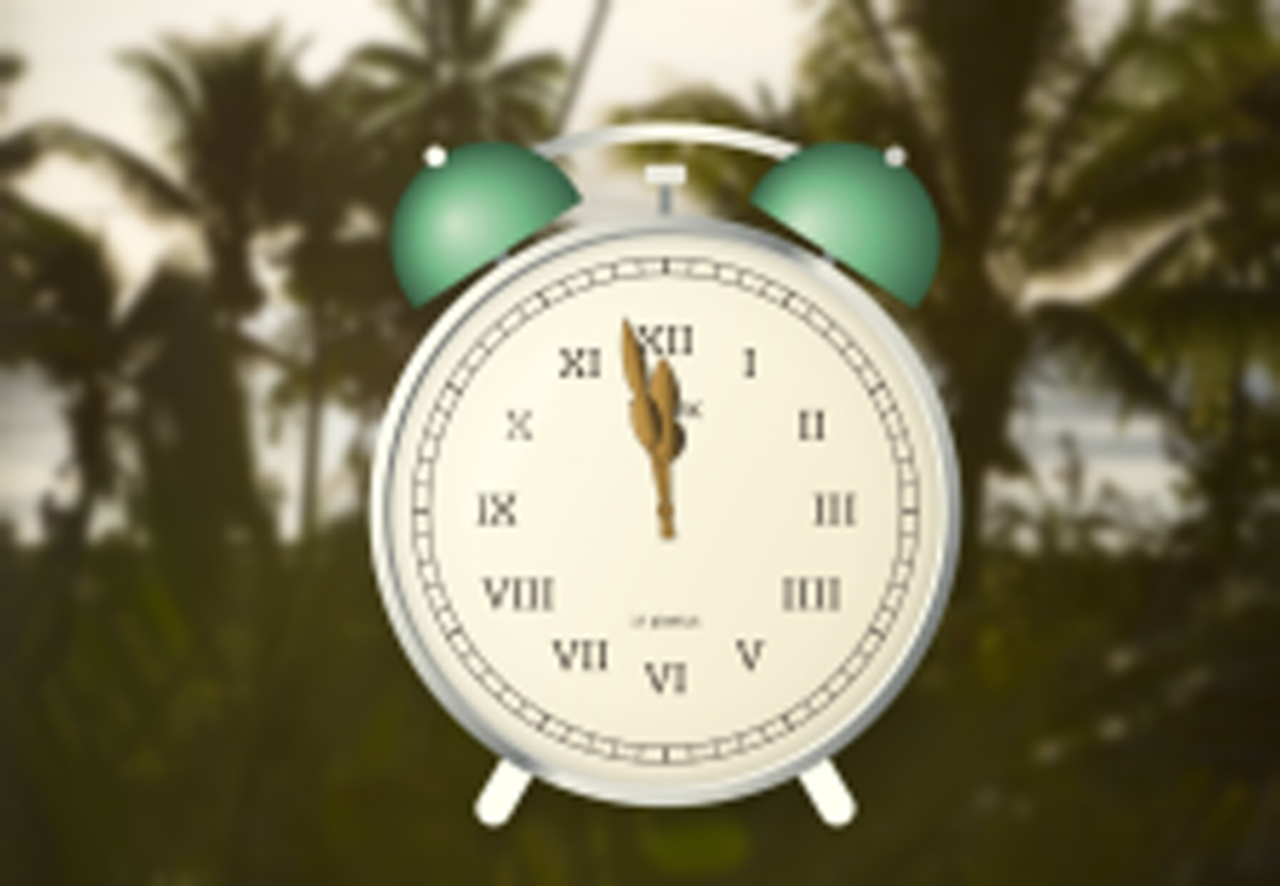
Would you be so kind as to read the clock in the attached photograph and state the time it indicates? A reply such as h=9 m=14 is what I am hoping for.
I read h=11 m=58
